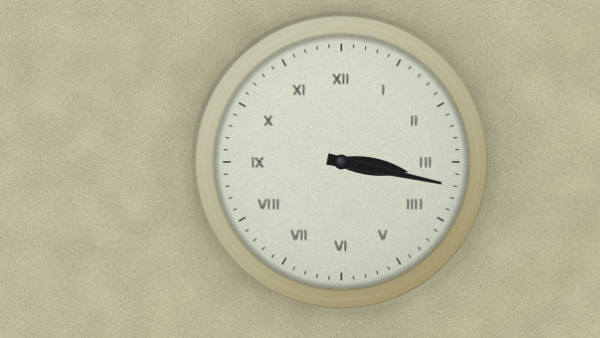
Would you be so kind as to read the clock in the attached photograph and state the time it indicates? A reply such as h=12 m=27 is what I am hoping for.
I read h=3 m=17
